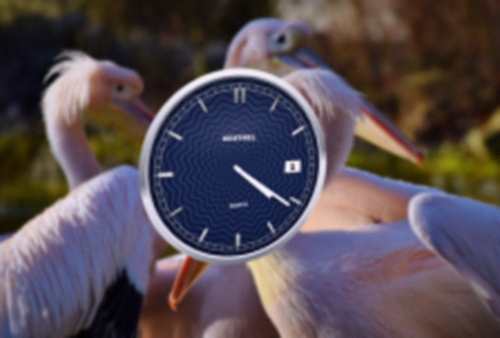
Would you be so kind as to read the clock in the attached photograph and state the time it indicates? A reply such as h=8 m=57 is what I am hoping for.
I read h=4 m=21
